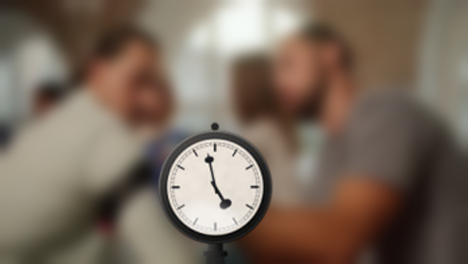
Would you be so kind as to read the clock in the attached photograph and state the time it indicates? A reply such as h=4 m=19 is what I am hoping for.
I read h=4 m=58
